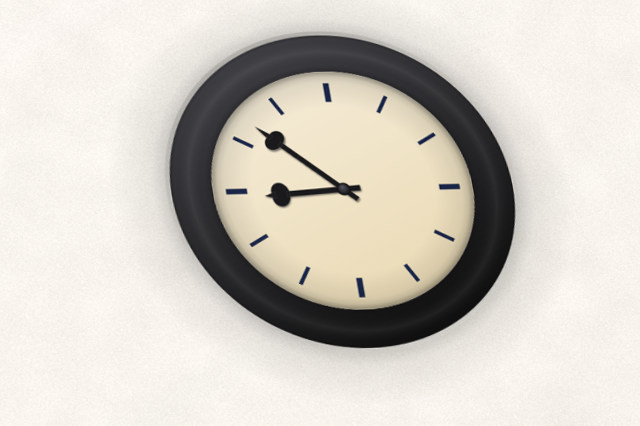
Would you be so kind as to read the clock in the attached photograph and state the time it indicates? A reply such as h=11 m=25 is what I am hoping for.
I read h=8 m=52
